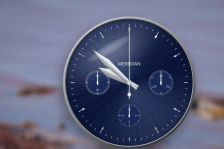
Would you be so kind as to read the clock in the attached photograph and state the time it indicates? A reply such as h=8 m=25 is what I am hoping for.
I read h=9 m=52
